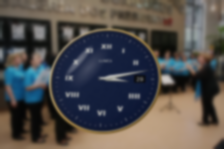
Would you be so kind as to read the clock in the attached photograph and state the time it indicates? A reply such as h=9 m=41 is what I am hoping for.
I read h=3 m=13
